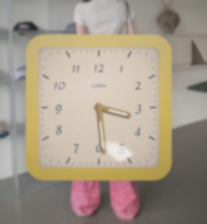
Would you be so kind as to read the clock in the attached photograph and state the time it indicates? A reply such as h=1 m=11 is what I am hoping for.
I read h=3 m=29
